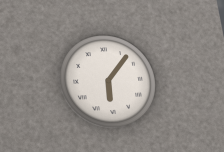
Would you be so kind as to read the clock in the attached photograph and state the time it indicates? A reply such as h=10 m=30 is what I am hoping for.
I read h=6 m=7
